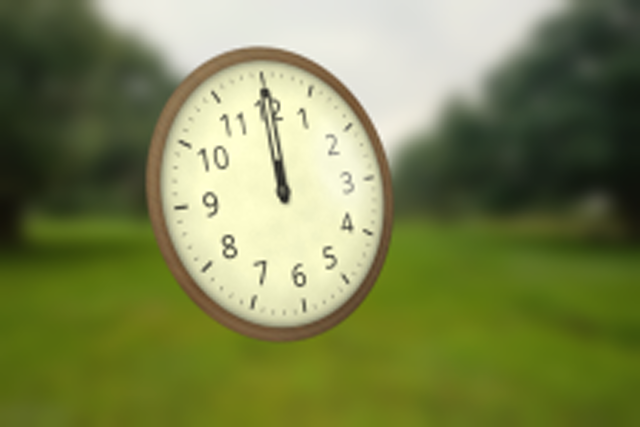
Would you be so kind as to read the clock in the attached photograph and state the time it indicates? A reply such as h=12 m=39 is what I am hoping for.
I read h=12 m=0
